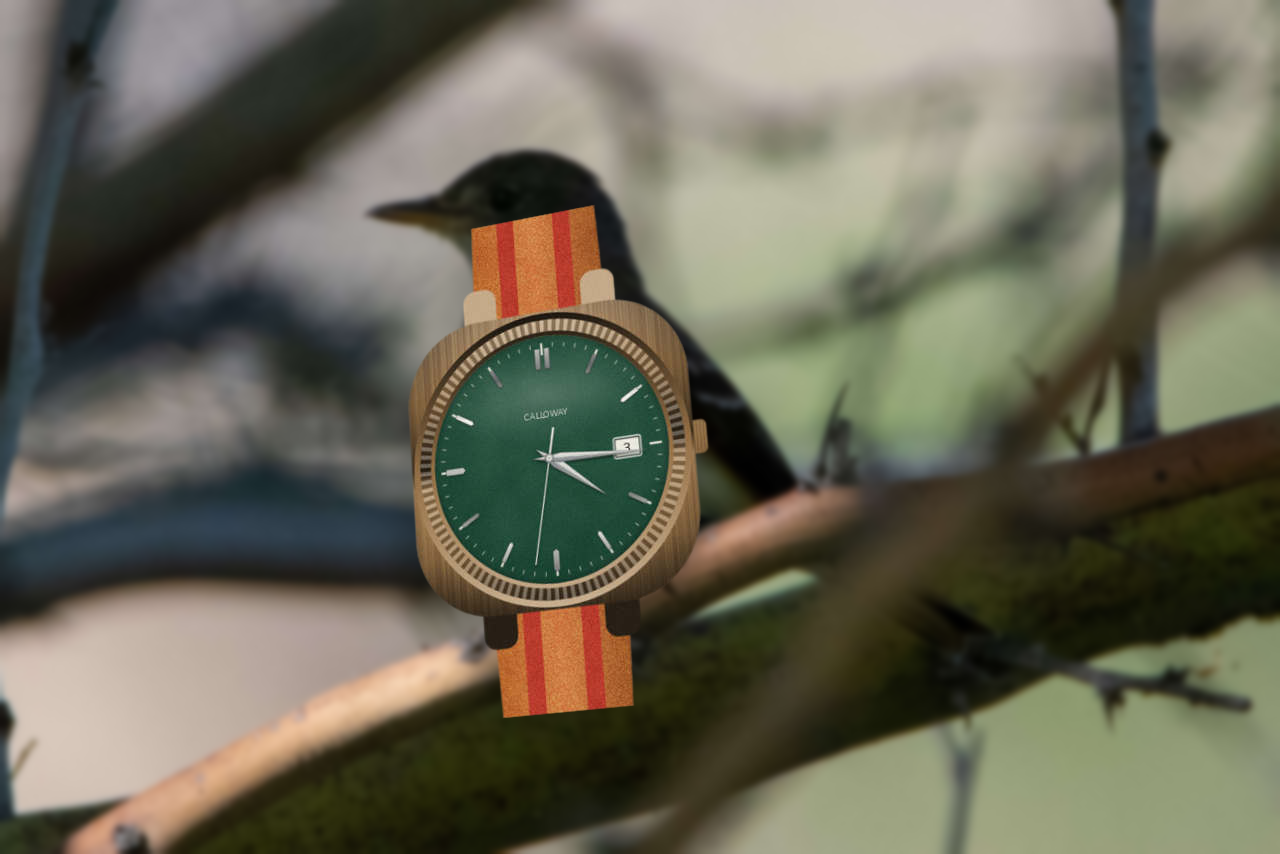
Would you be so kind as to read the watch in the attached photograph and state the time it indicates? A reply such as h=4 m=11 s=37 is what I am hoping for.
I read h=4 m=15 s=32
